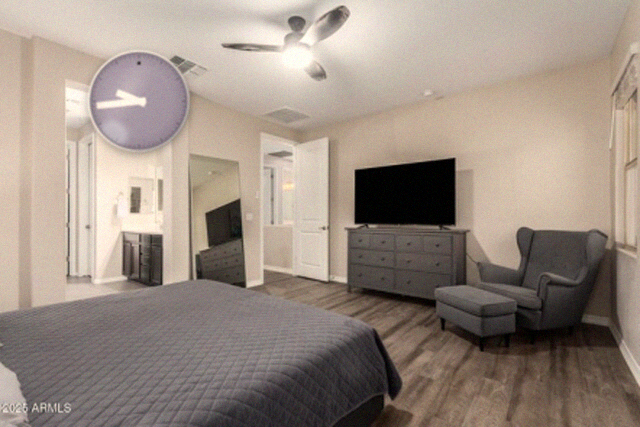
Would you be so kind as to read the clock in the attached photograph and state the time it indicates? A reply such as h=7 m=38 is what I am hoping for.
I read h=9 m=44
